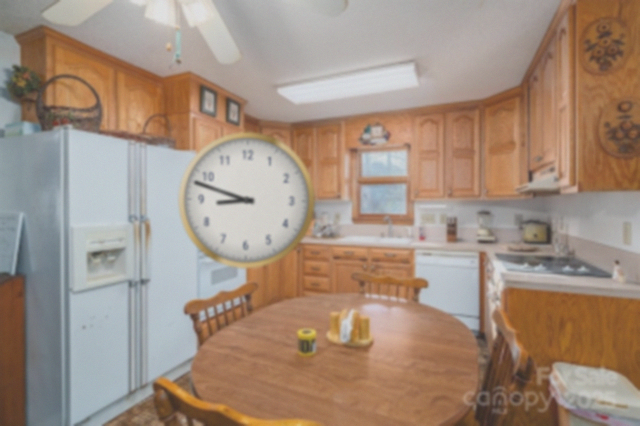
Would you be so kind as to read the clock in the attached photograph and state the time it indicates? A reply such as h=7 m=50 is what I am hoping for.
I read h=8 m=48
